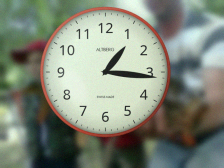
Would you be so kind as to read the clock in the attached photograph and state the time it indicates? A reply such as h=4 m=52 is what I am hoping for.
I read h=1 m=16
